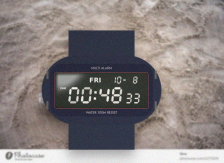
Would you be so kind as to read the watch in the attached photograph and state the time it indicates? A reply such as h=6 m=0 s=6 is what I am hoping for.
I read h=0 m=48 s=33
